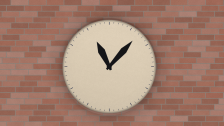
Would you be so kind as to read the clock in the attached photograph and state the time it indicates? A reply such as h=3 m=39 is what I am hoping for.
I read h=11 m=7
